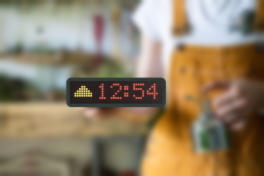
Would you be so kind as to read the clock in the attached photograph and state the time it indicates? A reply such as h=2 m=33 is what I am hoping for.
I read h=12 m=54
